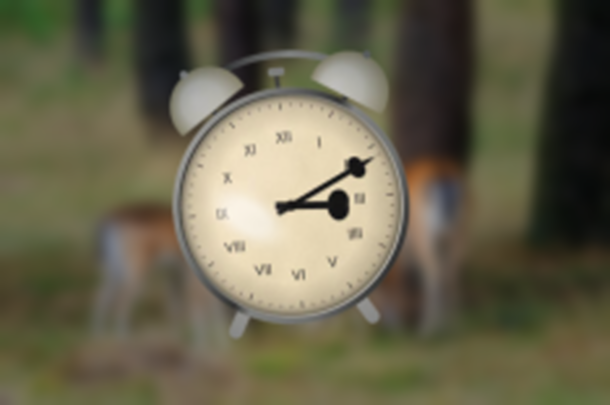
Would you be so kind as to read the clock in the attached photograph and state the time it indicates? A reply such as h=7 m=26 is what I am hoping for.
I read h=3 m=11
